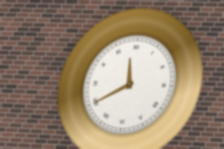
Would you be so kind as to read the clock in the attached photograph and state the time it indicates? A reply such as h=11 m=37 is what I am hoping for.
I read h=11 m=40
